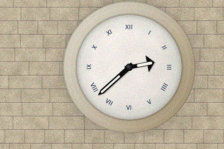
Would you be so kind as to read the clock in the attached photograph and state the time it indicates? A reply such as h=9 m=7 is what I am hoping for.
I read h=2 m=38
